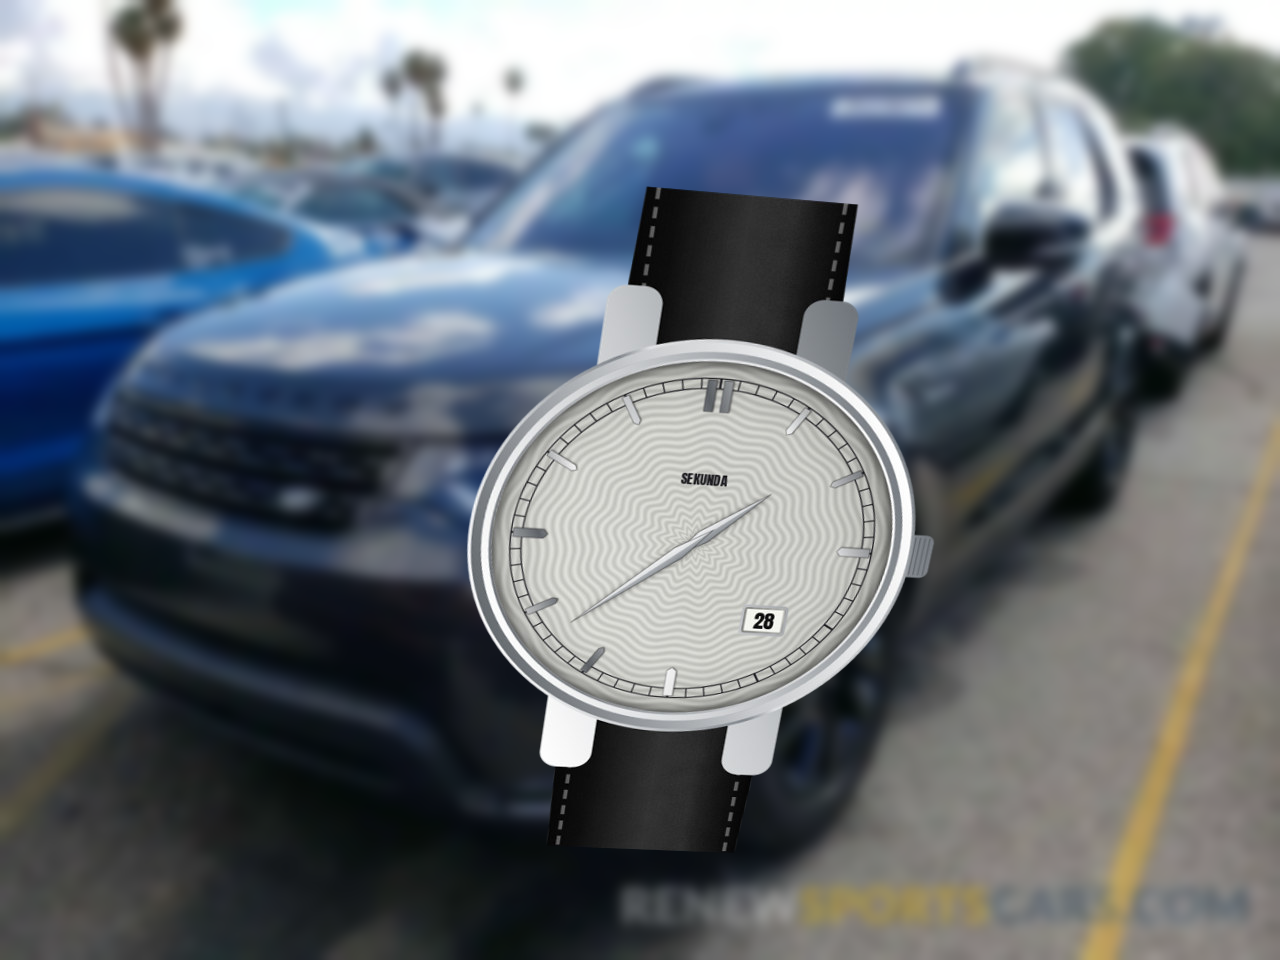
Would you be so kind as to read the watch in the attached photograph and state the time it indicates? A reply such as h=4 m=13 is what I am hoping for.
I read h=1 m=38
